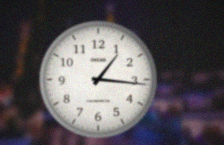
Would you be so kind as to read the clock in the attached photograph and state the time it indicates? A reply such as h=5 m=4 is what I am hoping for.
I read h=1 m=16
